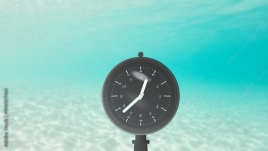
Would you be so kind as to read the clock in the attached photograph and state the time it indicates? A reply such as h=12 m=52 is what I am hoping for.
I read h=12 m=38
